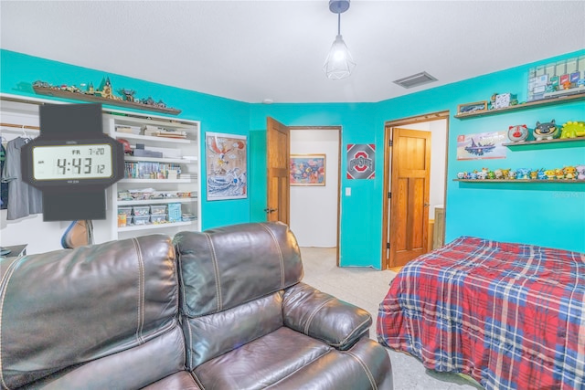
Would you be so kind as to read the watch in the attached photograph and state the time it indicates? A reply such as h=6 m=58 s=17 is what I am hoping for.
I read h=4 m=43 s=12
